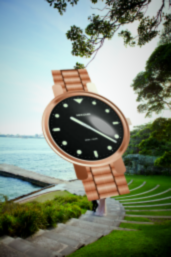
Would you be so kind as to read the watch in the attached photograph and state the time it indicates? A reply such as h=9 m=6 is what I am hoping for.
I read h=10 m=22
